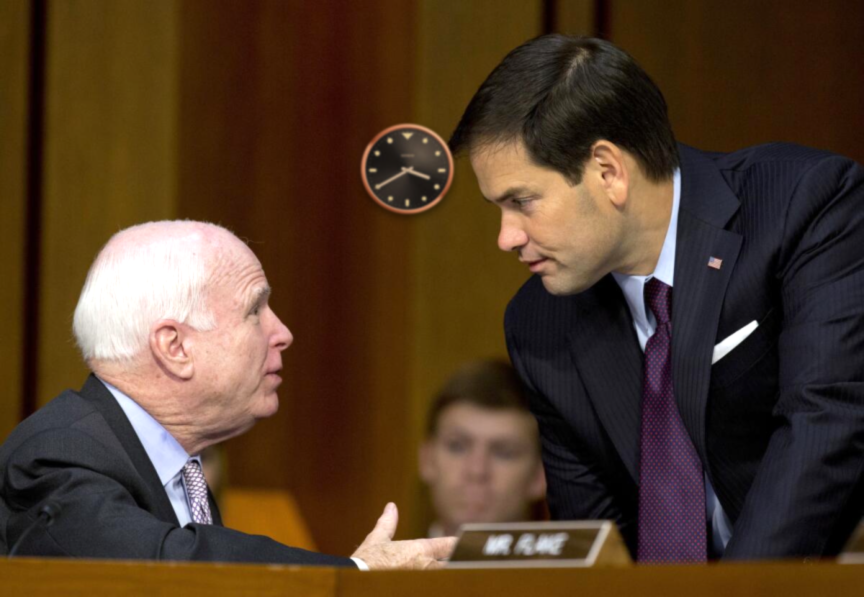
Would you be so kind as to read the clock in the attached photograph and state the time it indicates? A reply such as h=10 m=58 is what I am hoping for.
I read h=3 m=40
